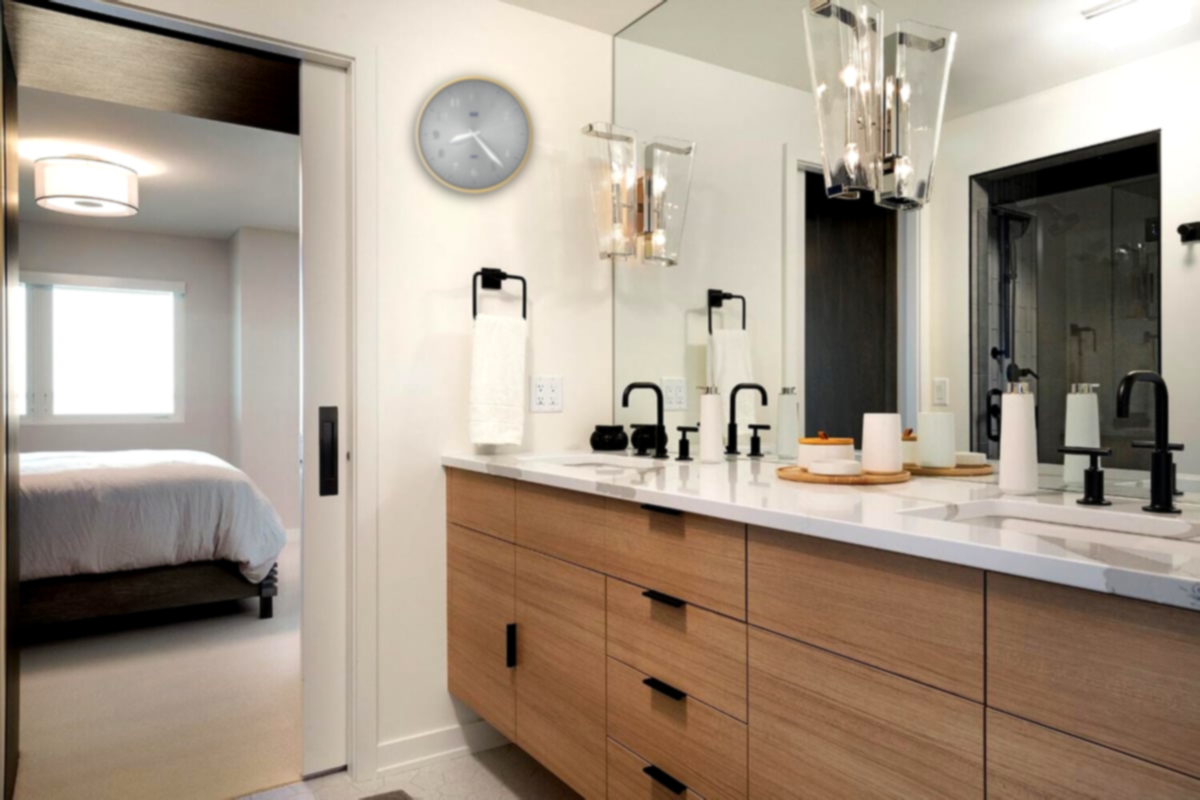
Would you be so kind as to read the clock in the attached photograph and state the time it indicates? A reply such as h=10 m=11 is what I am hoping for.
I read h=8 m=23
